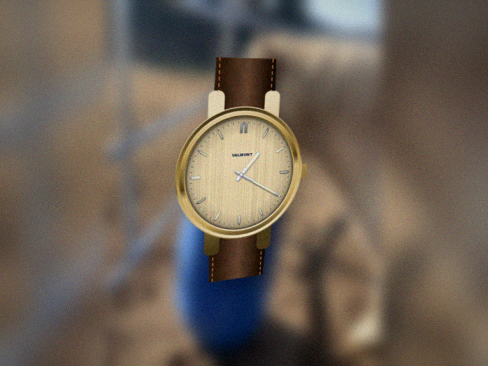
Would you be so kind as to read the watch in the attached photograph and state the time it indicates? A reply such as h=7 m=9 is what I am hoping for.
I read h=1 m=20
